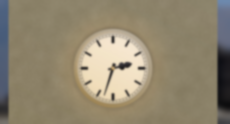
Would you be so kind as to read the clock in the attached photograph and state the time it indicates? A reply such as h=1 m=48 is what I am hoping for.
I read h=2 m=33
